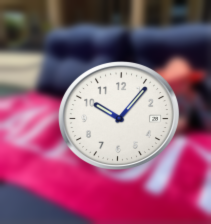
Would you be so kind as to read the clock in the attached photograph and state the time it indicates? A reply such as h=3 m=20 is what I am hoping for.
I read h=10 m=6
